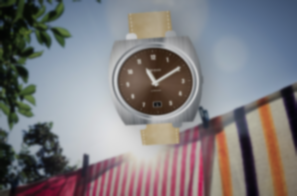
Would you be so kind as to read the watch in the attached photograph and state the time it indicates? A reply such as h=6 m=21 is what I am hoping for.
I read h=11 m=10
